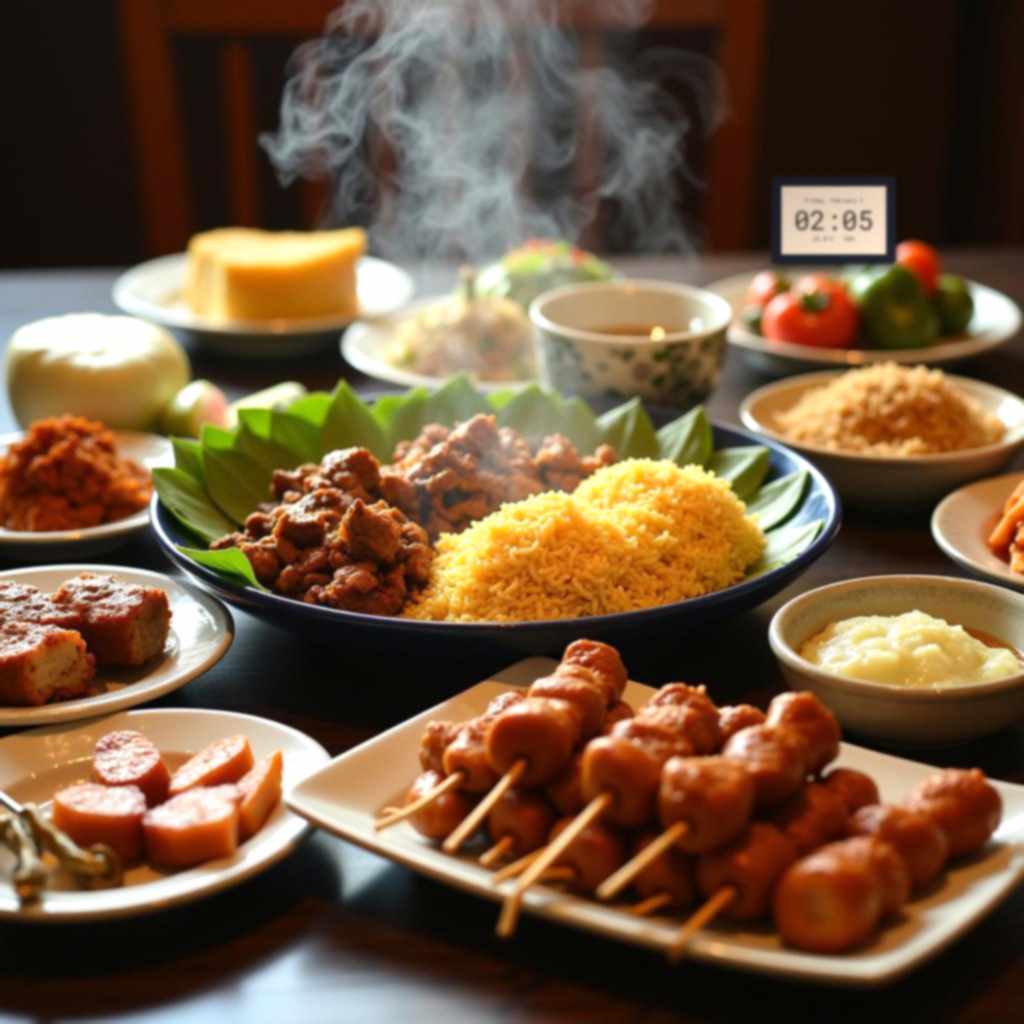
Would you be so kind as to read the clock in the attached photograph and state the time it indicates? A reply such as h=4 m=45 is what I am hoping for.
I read h=2 m=5
